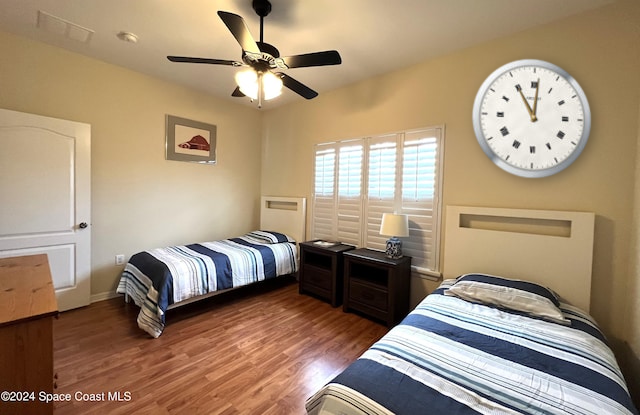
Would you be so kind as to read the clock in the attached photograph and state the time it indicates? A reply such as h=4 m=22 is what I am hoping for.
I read h=11 m=1
